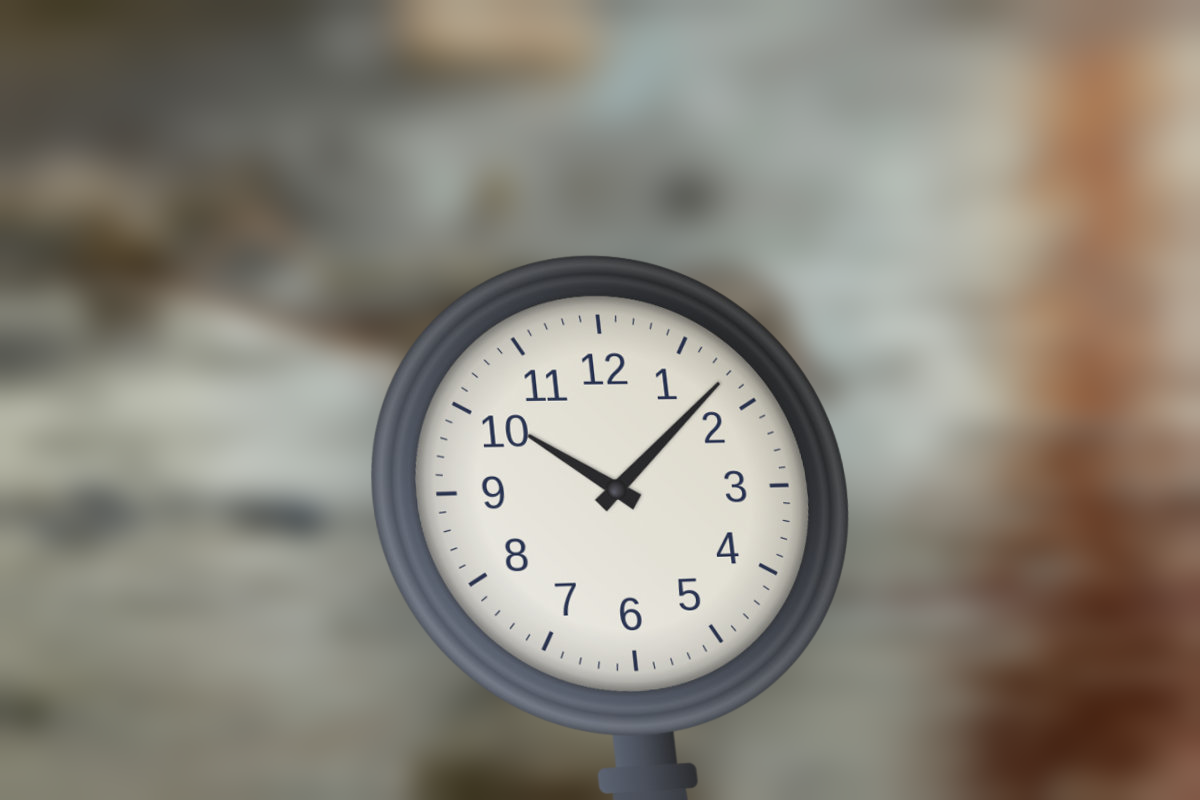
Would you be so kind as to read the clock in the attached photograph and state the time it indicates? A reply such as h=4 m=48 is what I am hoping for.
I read h=10 m=8
